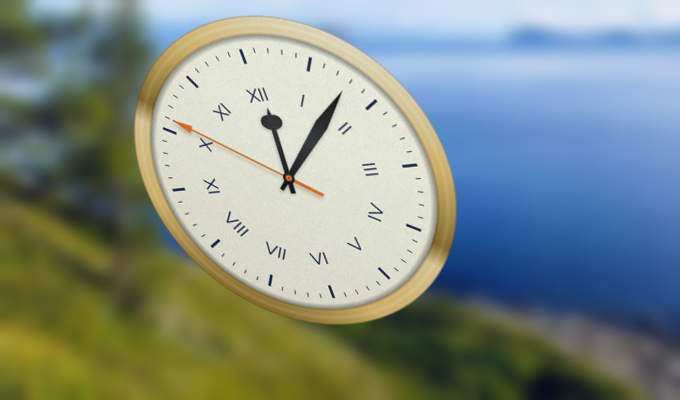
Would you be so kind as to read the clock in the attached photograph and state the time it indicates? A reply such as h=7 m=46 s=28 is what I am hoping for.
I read h=12 m=7 s=51
